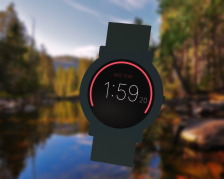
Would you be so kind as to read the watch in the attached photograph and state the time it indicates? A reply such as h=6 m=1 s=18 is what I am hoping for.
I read h=1 m=59 s=20
